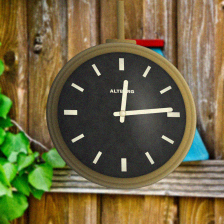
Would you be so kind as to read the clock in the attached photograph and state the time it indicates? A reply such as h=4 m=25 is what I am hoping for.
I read h=12 m=14
